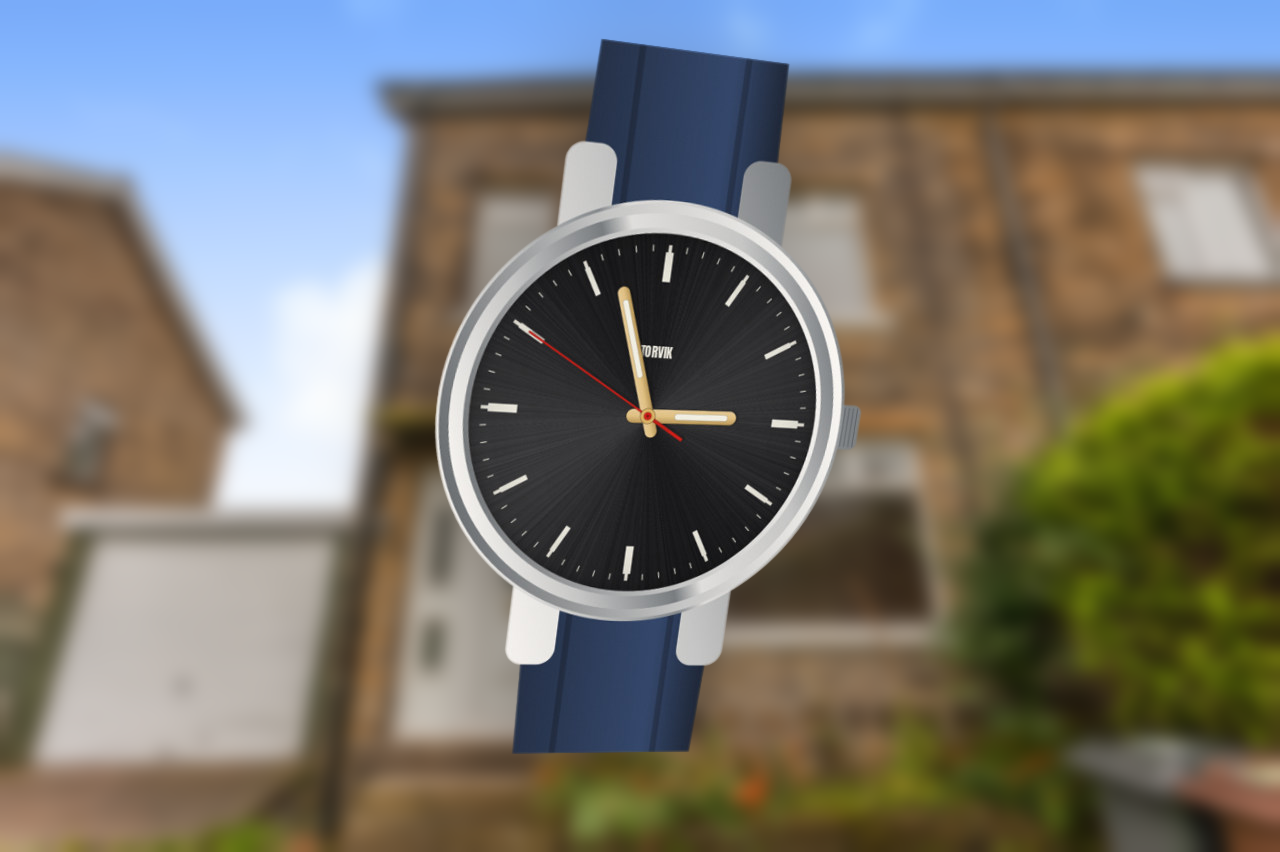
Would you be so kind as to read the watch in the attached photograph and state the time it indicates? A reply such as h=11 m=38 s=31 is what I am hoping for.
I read h=2 m=56 s=50
